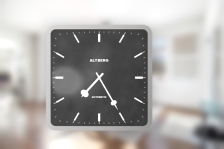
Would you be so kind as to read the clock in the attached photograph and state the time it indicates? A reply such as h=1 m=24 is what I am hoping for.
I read h=7 m=25
